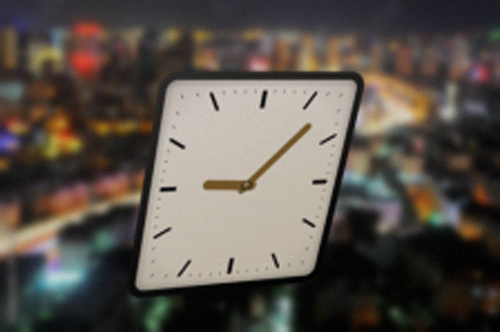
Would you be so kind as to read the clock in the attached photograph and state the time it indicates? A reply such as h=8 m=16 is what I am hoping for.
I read h=9 m=7
